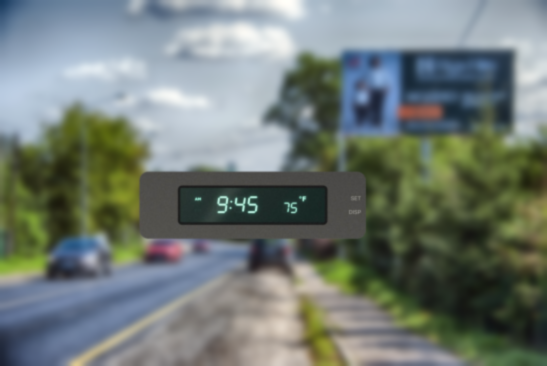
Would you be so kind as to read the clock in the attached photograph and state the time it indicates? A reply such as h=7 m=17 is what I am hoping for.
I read h=9 m=45
